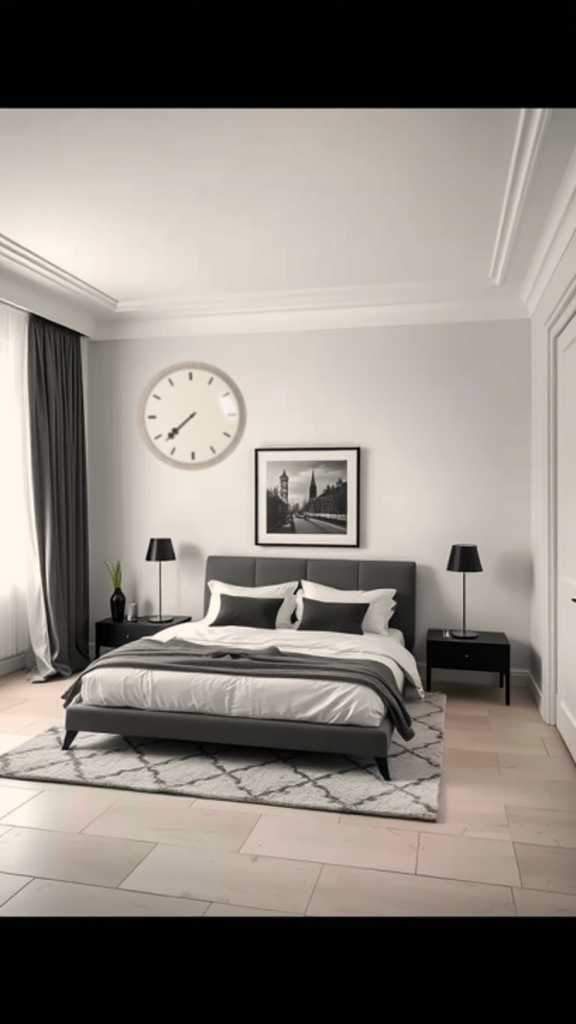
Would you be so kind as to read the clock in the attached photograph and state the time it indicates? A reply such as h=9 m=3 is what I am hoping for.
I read h=7 m=38
